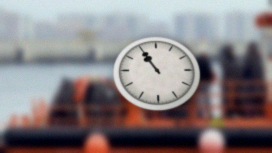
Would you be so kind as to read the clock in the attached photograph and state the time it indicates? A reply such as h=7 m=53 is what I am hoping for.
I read h=10 m=55
